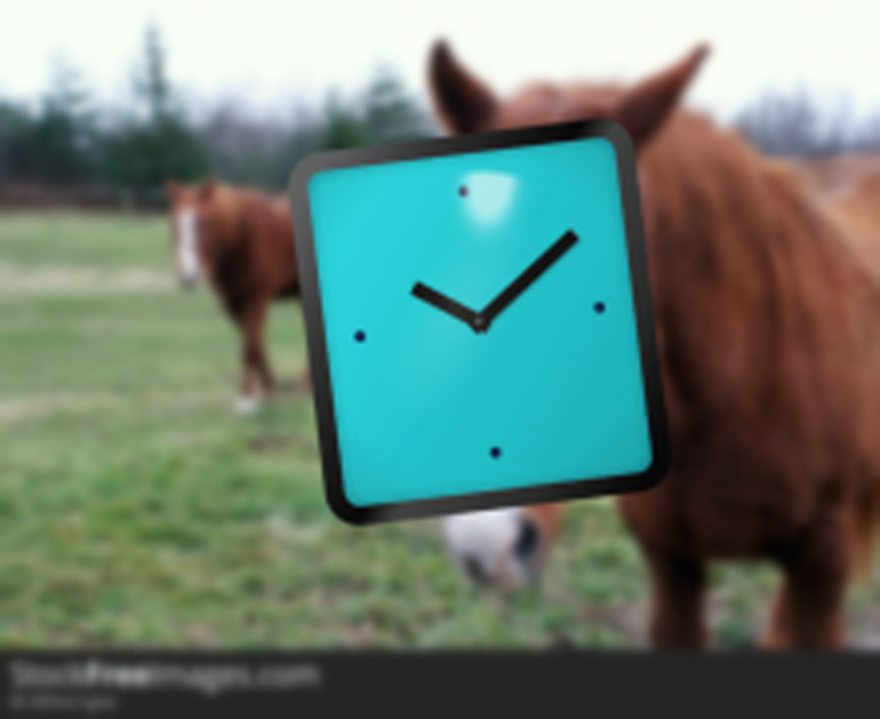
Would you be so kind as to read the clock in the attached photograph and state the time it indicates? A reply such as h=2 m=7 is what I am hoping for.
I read h=10 m=9
